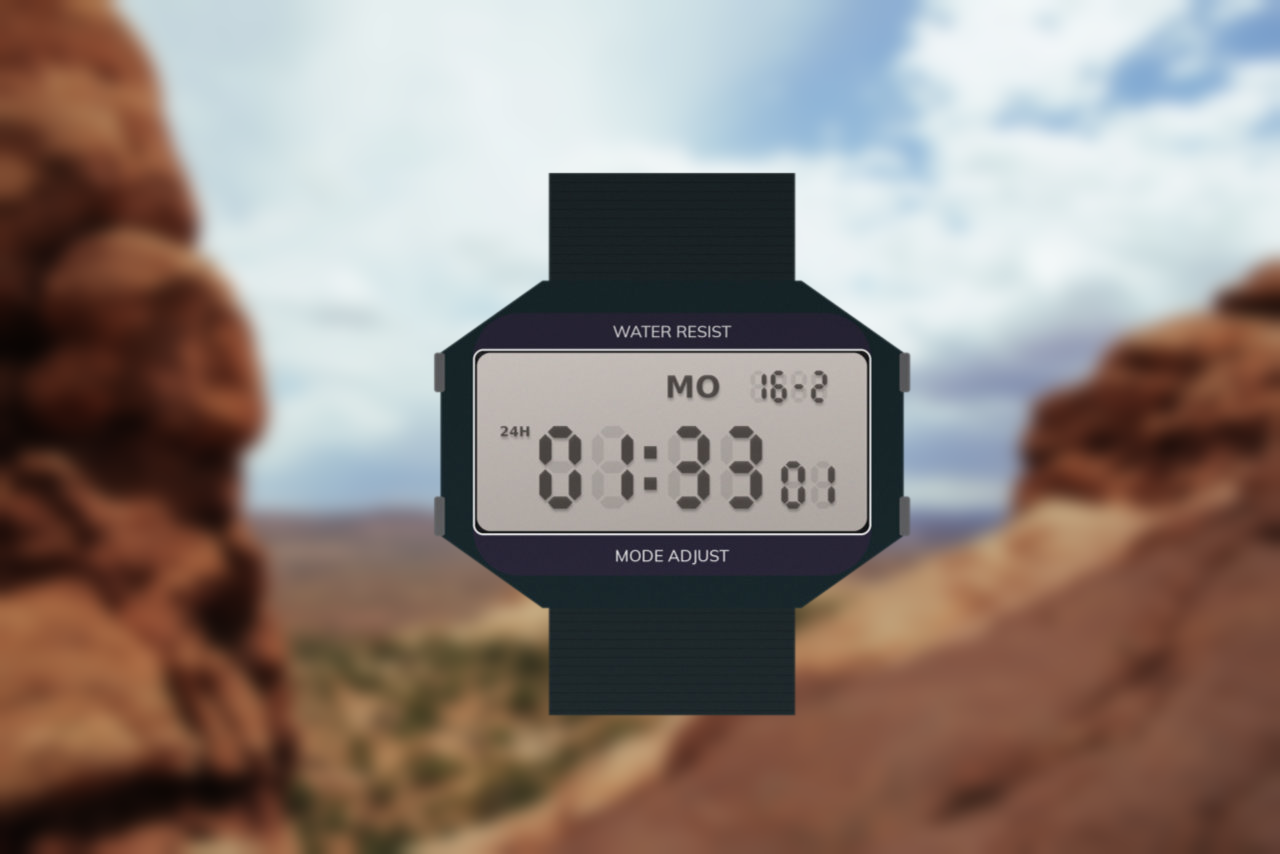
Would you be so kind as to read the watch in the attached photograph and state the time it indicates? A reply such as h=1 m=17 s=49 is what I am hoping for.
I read h=1 m=33 s=1
